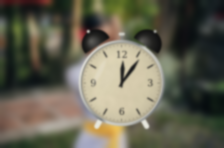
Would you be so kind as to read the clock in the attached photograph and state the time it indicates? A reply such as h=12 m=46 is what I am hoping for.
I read h=12 m=6
